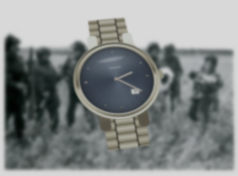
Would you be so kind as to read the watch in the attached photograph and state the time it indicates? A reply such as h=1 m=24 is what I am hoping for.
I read h=2 m=21
